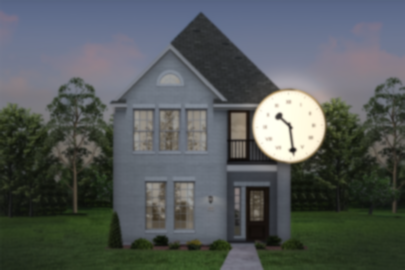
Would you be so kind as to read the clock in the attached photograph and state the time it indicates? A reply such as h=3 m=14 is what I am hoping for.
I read h=10 m=29
